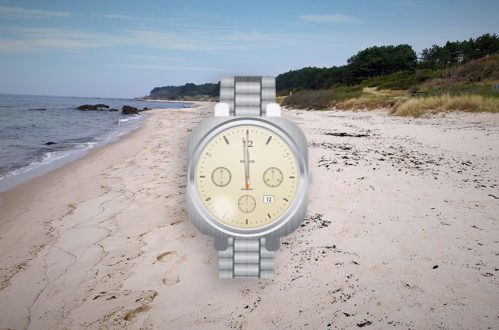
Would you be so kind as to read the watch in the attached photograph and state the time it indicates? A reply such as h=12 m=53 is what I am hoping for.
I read h=11 m=59
